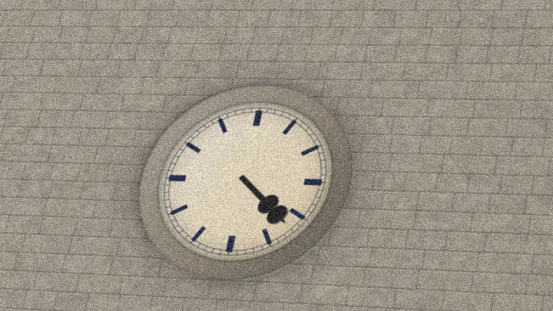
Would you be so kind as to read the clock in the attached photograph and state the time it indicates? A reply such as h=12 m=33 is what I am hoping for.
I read h=4 m=22
